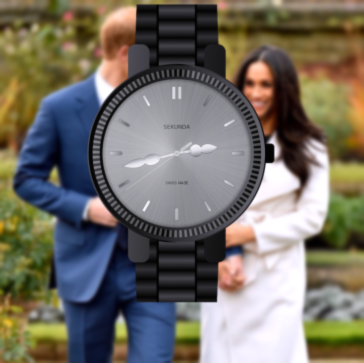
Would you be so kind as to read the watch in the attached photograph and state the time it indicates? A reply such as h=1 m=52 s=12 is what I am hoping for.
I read h=2 m=42 s=39
